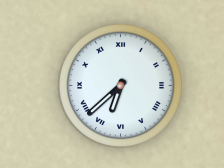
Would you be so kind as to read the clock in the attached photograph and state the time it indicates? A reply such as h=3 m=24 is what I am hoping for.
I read h=6 m=38
